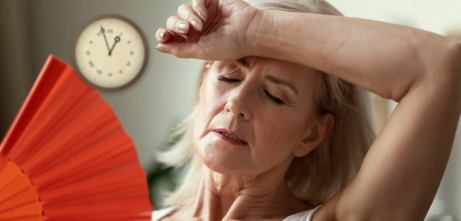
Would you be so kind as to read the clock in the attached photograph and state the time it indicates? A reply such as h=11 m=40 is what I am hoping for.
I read h=12 m=57
